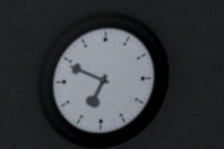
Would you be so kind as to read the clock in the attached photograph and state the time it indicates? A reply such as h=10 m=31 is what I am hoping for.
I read h=6 m=49
